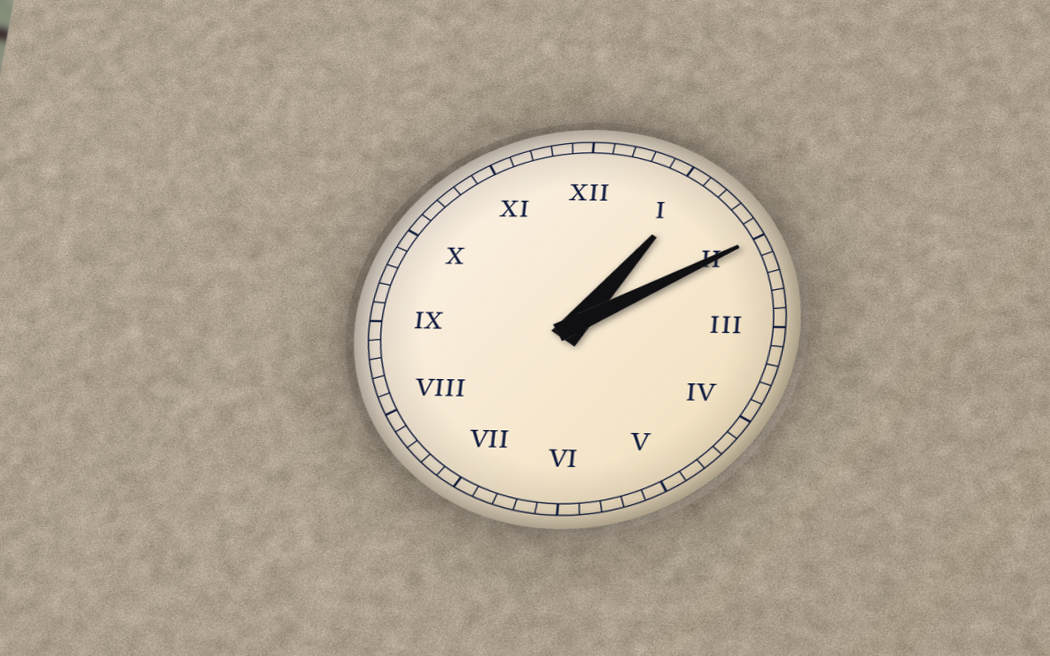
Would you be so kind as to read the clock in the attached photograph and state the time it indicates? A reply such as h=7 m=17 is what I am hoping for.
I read h=1 m=10
